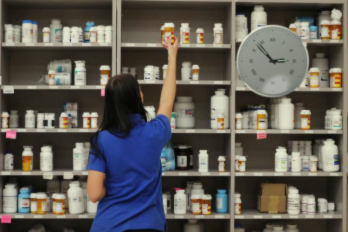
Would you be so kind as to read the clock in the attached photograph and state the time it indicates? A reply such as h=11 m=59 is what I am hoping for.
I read h=2 m=53
